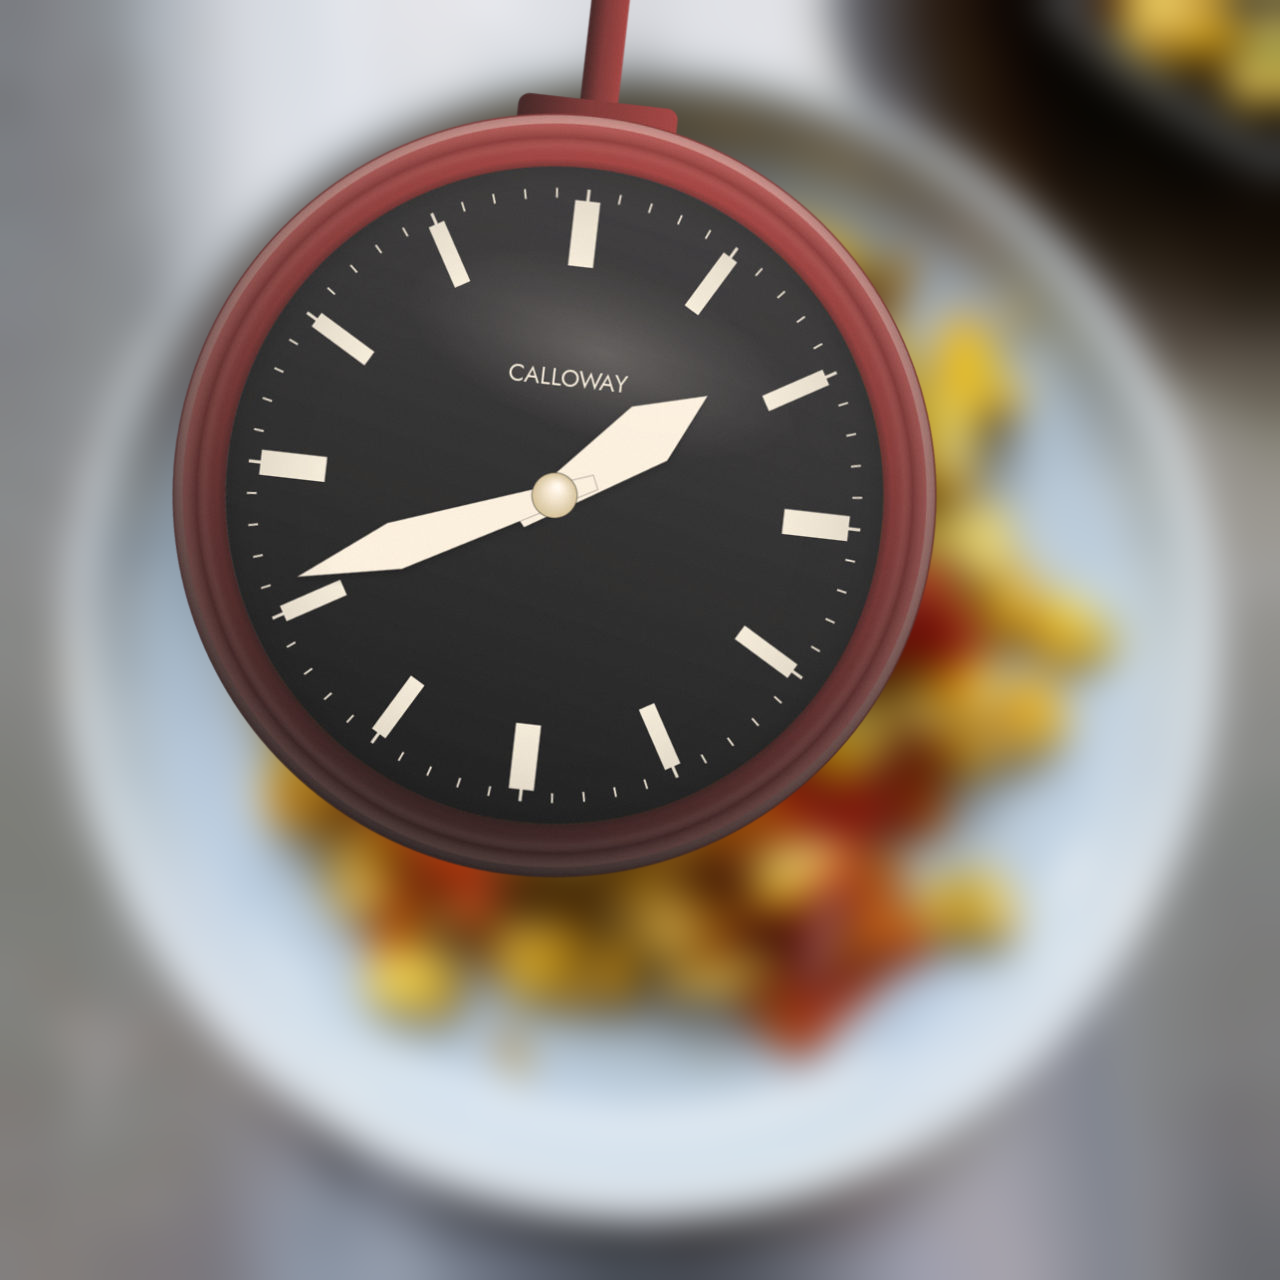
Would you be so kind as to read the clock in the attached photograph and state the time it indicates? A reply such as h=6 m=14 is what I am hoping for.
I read h=1 m=41
